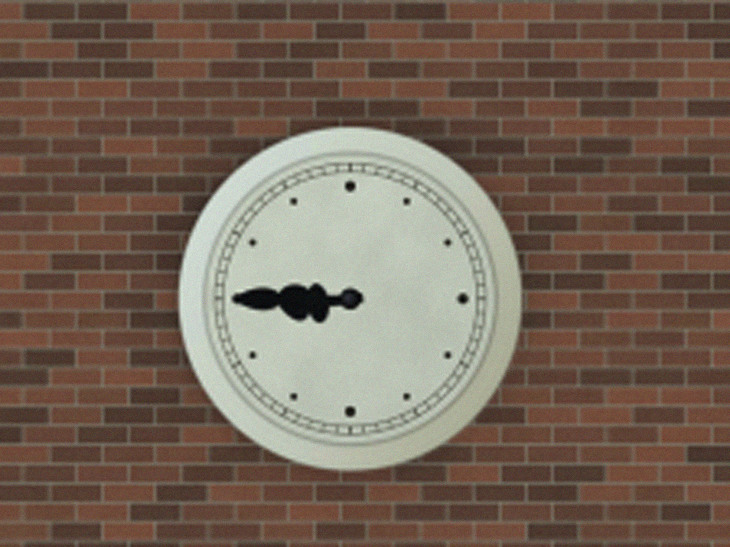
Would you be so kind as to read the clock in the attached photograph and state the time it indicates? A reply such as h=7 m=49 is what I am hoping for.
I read h=8 m=45
